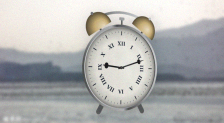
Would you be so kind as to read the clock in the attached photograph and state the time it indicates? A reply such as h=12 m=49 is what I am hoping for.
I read h=9 m=12
